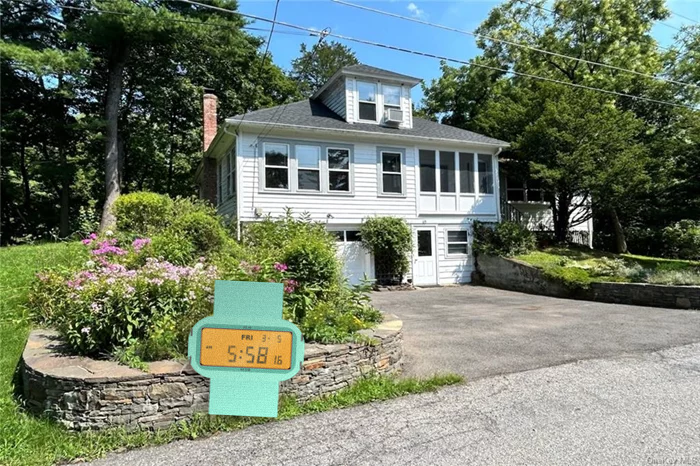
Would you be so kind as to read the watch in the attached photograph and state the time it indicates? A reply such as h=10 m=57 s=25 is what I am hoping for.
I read h=5 m=58 s=16
